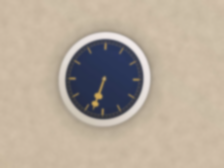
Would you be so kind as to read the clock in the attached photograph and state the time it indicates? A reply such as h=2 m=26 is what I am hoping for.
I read h=6 m=33
